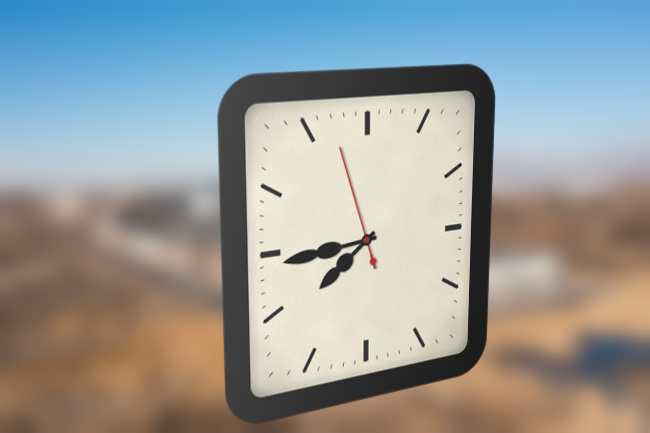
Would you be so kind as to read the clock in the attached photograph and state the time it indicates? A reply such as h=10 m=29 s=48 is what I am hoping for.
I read h=7 m=43 s=57
